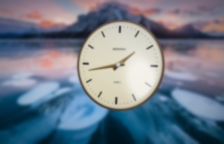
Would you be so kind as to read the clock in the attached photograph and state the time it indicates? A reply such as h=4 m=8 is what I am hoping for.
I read h=1 m=43
